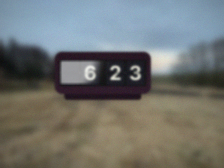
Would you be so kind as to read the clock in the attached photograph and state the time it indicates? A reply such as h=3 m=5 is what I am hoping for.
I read h=6 m=23
